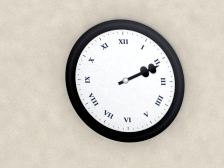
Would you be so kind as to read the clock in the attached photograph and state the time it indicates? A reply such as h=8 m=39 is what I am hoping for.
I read h=2 m=11
